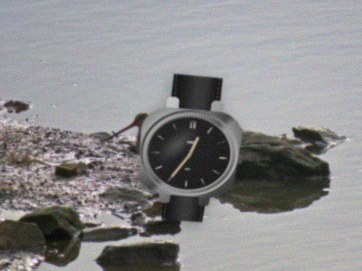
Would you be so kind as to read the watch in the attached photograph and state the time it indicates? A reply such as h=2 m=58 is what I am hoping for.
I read h=12 m=35
